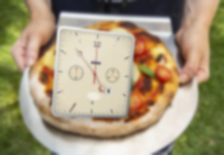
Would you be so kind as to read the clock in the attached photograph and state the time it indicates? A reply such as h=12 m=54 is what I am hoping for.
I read h=4 m=53
